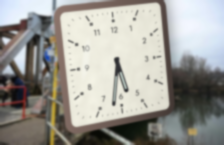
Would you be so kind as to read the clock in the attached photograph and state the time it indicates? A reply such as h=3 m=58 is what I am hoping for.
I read h=5 m=32
